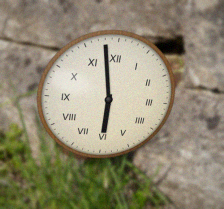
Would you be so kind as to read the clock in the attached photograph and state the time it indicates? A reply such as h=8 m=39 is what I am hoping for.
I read h=5 m=58
